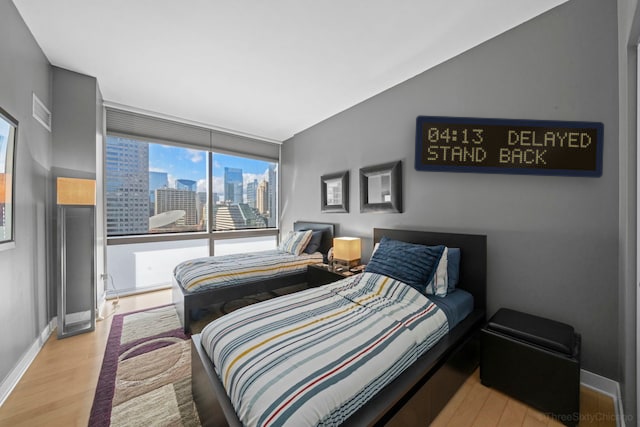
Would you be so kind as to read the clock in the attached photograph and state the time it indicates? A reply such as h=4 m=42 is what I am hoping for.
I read h=4 m=13
